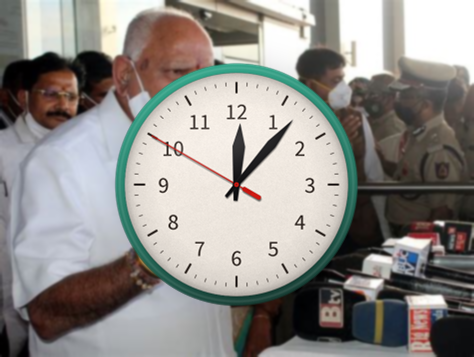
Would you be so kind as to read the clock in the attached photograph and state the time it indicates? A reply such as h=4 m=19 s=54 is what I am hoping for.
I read h=12 m=6 s=50
